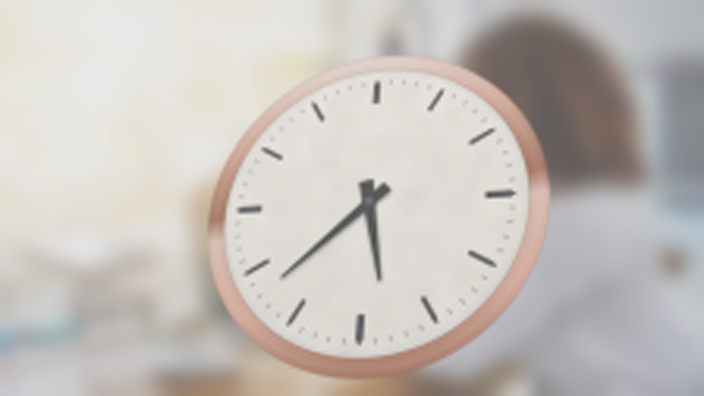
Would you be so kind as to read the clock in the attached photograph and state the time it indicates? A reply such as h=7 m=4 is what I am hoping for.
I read h=5 m=38
